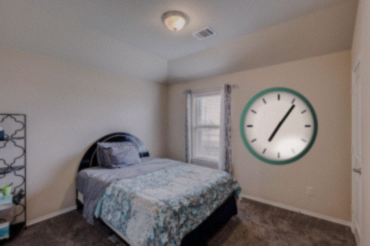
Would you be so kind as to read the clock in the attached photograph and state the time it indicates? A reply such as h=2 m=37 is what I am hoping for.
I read h=7 m=6
